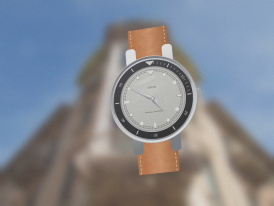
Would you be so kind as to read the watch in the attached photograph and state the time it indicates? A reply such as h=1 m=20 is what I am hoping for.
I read h=4 m=50
